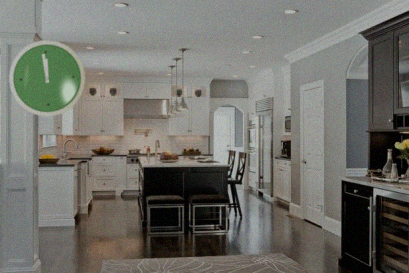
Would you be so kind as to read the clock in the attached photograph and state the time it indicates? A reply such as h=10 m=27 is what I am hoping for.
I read h=11 m=59
